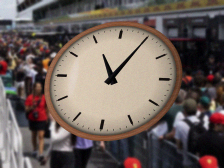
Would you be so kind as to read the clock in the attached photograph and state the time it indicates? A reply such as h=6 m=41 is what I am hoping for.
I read h=11 m=5
